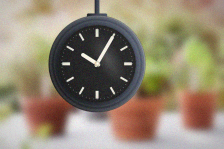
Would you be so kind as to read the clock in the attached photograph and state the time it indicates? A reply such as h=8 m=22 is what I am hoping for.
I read h=10 m=5
